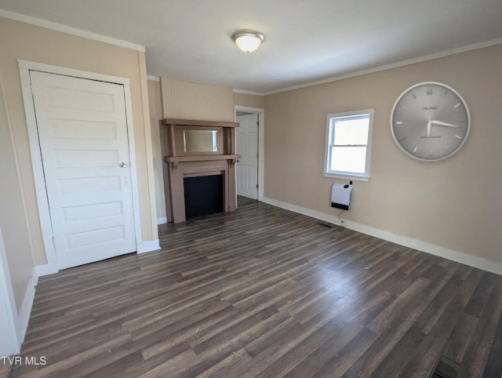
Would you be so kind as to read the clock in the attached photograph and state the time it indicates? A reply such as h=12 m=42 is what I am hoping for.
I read h=6 m=17
